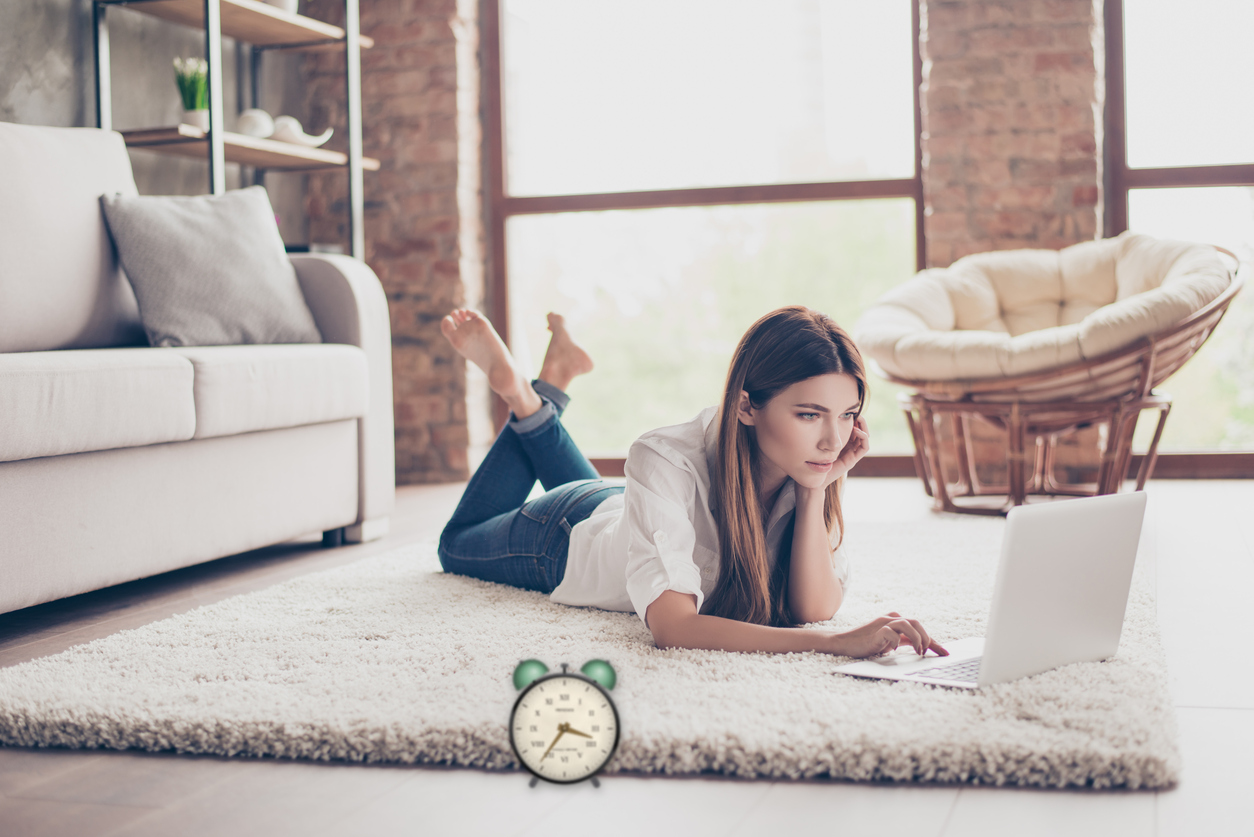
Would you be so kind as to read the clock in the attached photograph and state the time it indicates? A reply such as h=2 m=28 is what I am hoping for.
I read h=3 m=36
